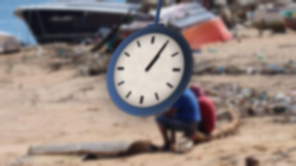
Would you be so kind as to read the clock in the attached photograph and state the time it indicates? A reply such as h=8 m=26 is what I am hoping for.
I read h=1 m=5
